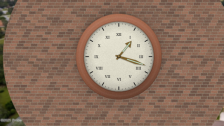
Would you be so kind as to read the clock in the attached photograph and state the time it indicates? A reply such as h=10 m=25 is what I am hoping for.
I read h=1 m=18
